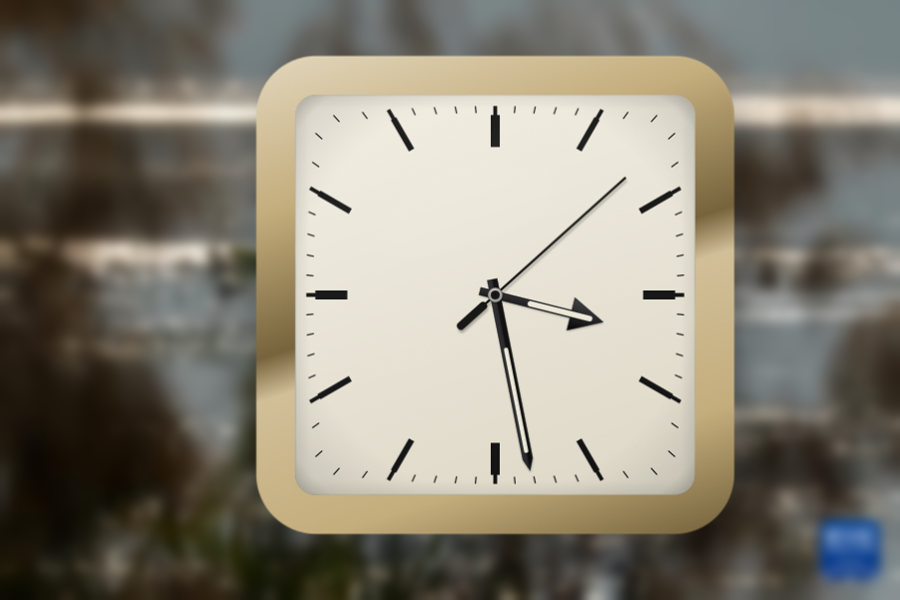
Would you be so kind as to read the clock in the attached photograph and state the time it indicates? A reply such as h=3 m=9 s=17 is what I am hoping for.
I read h=3 m=28 s=8
